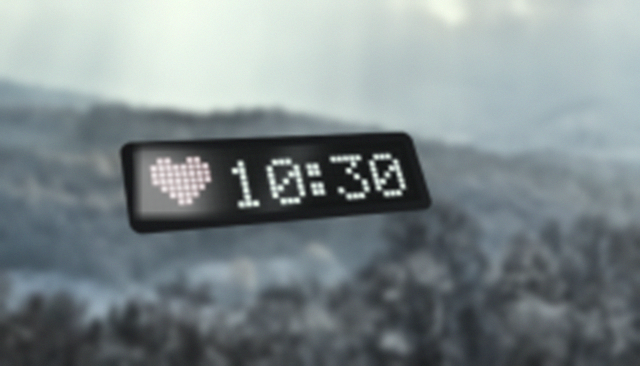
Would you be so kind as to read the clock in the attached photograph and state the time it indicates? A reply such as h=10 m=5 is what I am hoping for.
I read h=10 m=30
